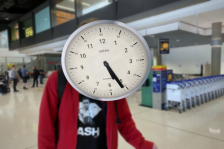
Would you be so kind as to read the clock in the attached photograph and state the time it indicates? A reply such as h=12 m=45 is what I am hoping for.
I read h=5 m=26
